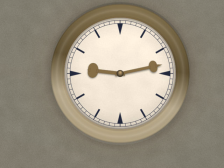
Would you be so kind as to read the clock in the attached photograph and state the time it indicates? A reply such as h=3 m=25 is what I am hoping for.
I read h=9 m=13
